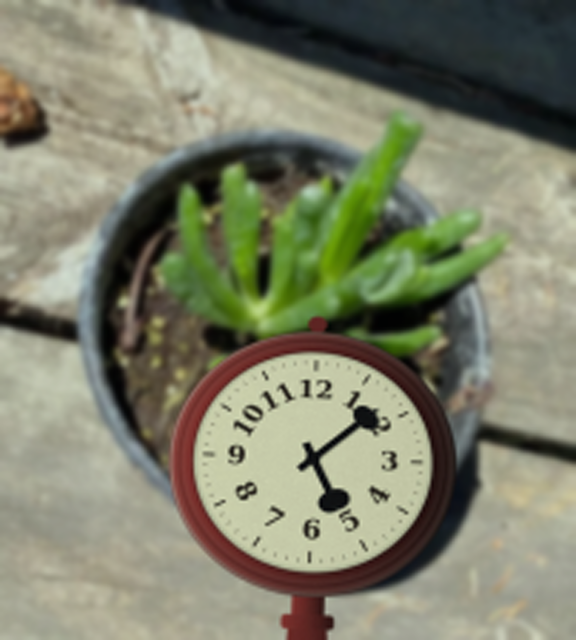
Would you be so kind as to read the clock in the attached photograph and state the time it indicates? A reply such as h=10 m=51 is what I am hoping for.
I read h=5 m=8
